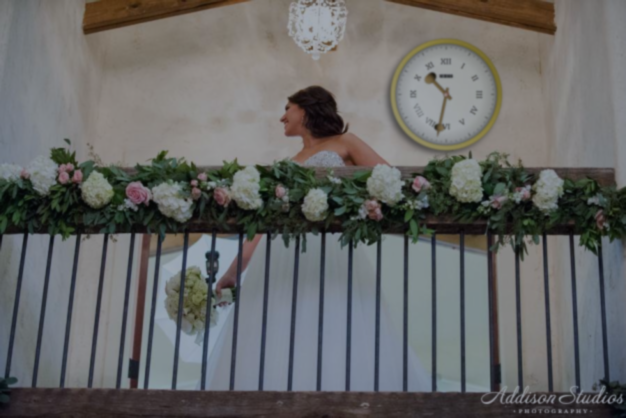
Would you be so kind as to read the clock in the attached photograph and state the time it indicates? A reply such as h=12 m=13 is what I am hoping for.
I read h=10 m=32
